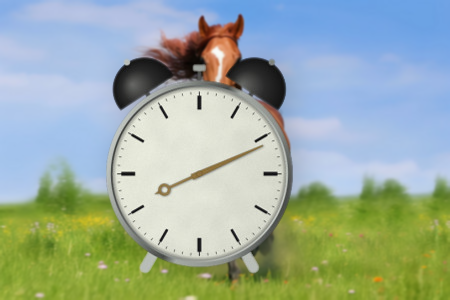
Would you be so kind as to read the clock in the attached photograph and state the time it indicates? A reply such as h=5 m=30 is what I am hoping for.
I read h=8 m=11
